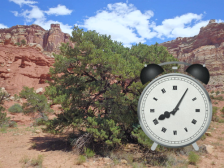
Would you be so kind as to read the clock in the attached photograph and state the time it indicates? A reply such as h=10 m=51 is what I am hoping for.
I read h=8 m=5
